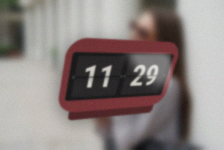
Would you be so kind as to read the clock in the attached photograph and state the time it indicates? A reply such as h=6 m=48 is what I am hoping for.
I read h=11 m=29
